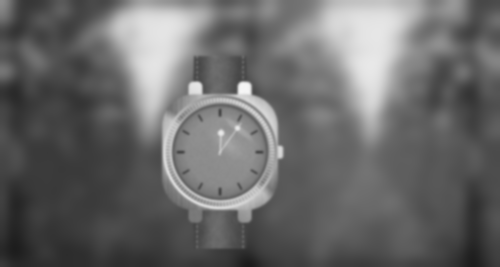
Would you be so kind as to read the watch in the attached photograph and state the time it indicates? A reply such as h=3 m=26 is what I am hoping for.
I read h=12 m=6
